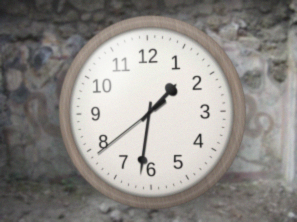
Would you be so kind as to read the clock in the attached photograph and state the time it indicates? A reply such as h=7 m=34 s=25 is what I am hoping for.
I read h=1 m=31 s=39
